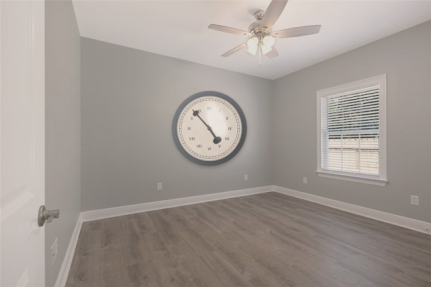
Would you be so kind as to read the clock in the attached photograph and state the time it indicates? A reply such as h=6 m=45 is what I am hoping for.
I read h=4 m=53
